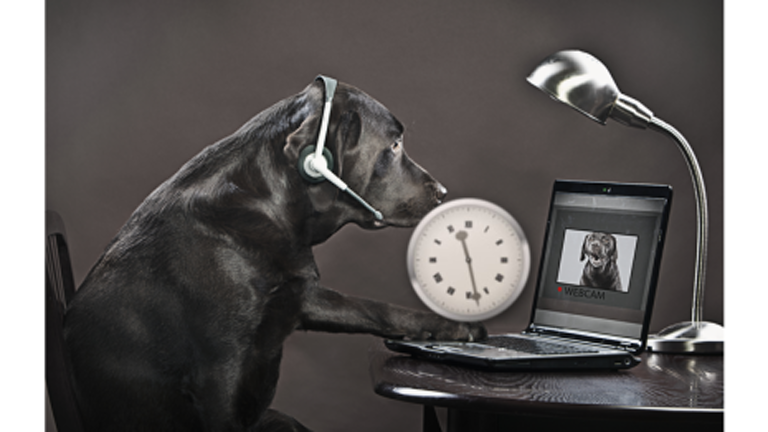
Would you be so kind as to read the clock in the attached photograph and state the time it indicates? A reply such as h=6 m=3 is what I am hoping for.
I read h=11 m=28
